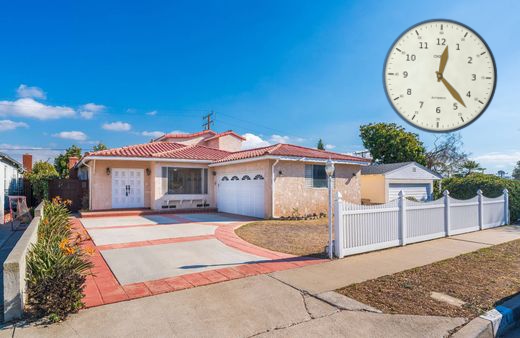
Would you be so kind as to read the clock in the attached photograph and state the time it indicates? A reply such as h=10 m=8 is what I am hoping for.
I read h=12 m=23
